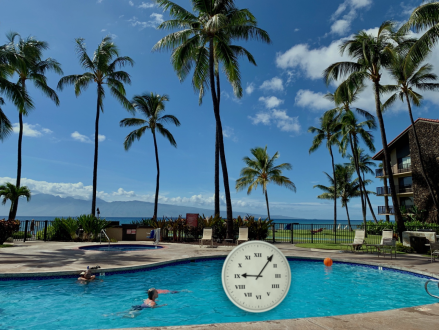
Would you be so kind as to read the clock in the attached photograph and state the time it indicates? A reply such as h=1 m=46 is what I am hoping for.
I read h=9 m=6
